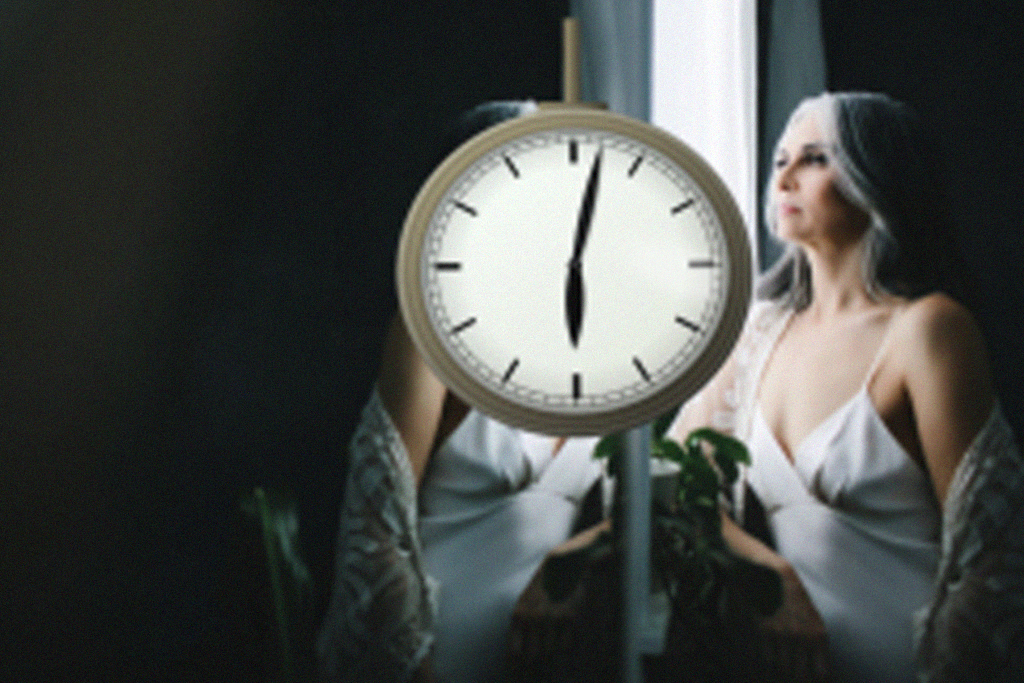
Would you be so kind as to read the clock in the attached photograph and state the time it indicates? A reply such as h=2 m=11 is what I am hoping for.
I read h=6 m=2
